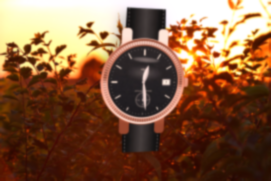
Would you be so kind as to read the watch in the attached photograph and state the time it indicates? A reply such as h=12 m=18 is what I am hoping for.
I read h=12 m=29
